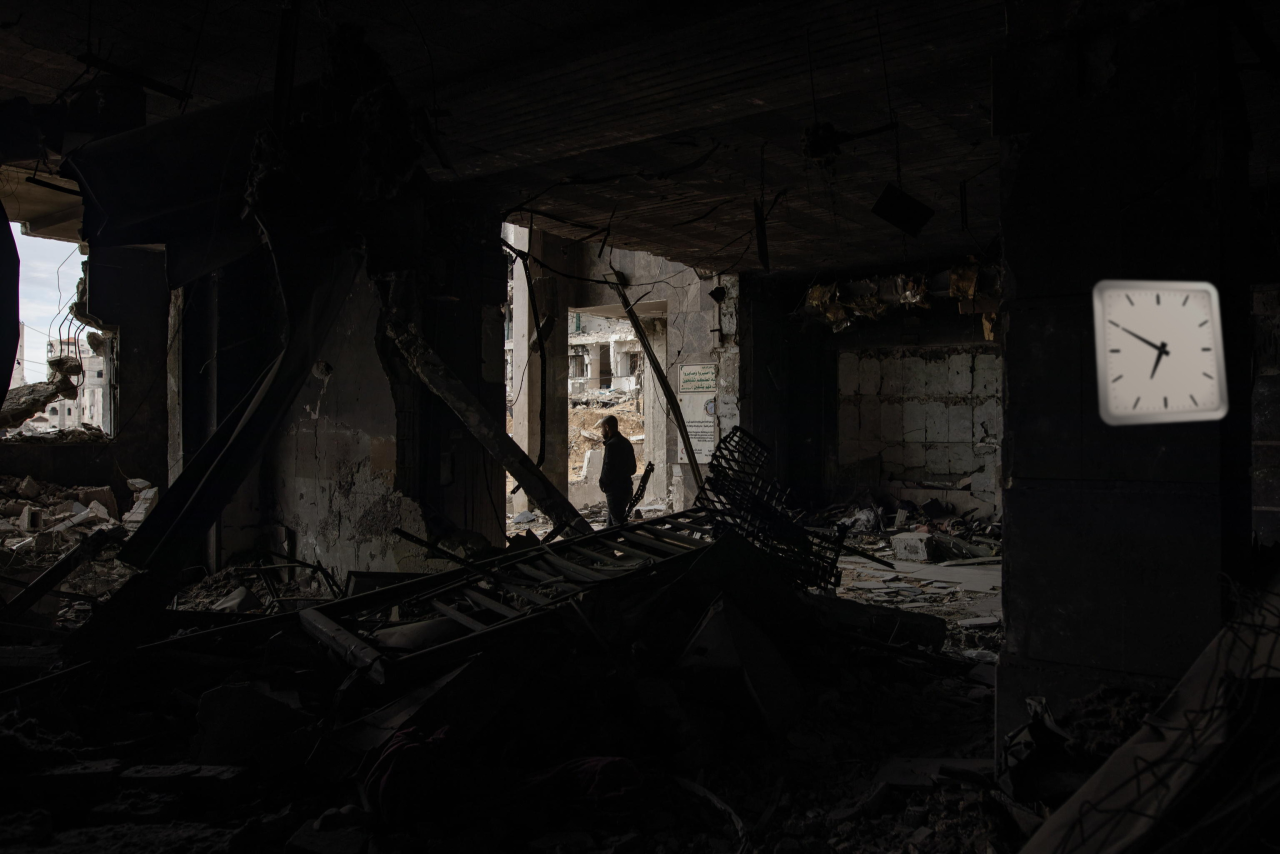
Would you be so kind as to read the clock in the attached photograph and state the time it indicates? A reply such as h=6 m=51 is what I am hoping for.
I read h=6 m=50
